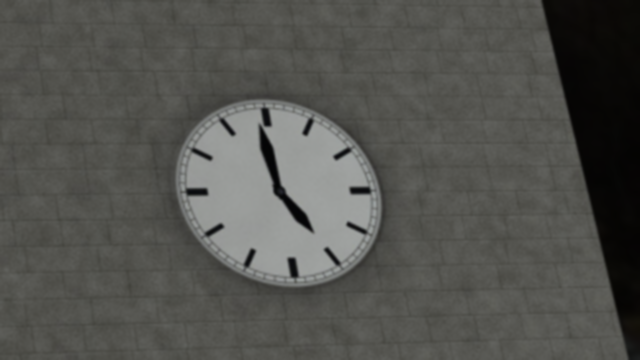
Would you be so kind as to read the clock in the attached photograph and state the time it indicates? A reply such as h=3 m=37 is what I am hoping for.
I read h=4 m=59
